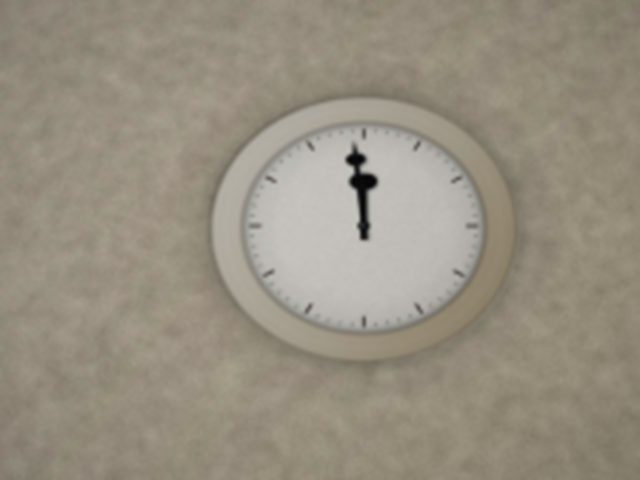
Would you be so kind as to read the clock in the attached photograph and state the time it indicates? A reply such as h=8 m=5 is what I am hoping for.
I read h=11 m=59
